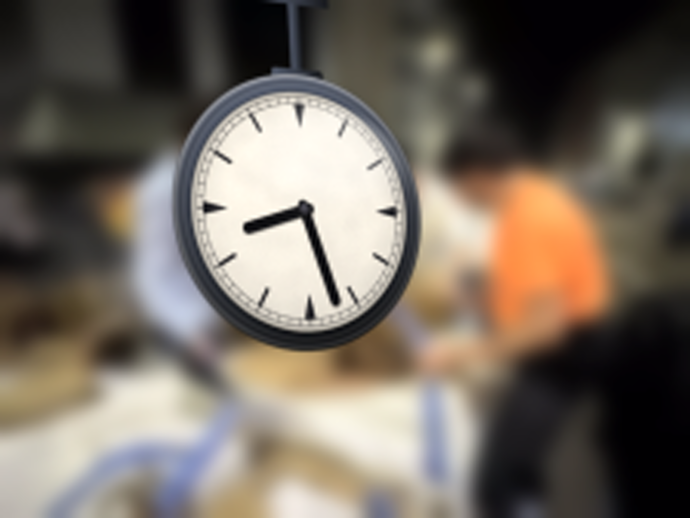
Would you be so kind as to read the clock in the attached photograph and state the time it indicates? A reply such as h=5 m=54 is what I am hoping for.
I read h=8 m=27
